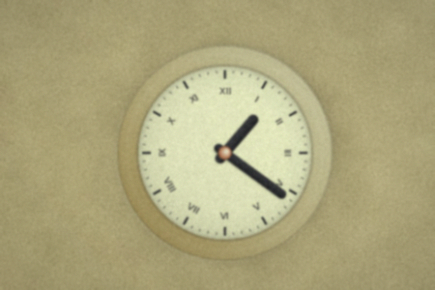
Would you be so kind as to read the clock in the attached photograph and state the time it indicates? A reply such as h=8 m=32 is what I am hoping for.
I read h=1 m=21
